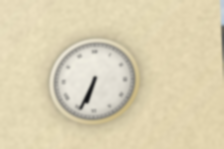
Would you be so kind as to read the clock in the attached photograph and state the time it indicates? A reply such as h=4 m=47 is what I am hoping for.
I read h=6 m=34
